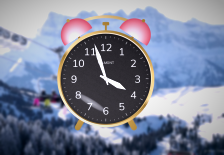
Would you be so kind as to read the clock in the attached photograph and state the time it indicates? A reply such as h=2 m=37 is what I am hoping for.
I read h=3 m=57
